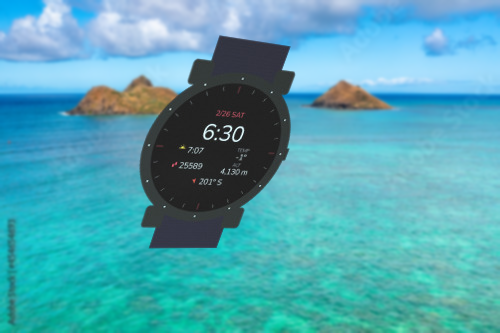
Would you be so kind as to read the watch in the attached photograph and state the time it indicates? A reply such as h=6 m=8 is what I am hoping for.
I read h=6 m=30
